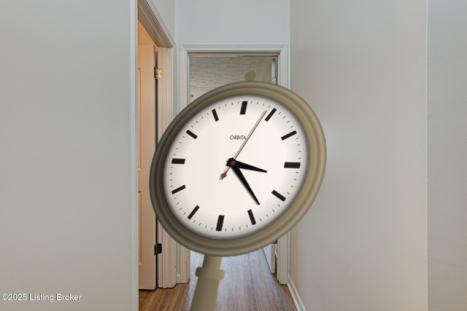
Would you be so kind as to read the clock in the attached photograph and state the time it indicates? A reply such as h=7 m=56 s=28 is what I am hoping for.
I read h=3 m=23 s=4
